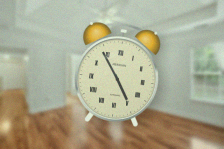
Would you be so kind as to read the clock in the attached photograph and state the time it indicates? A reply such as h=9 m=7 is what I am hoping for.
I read h=4 m=54
